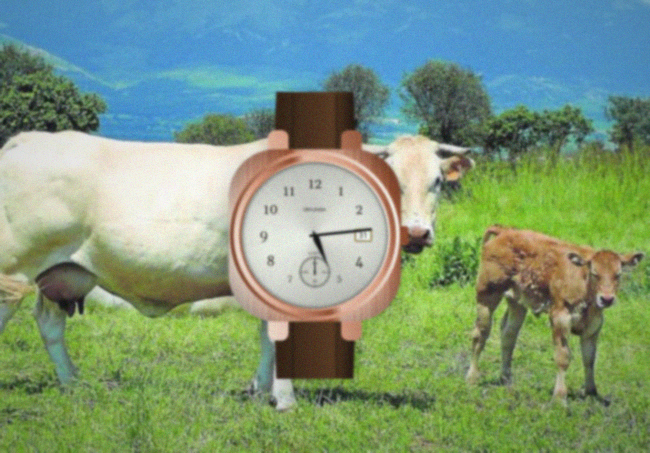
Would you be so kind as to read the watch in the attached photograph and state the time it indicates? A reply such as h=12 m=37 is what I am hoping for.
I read h=5 m=14
